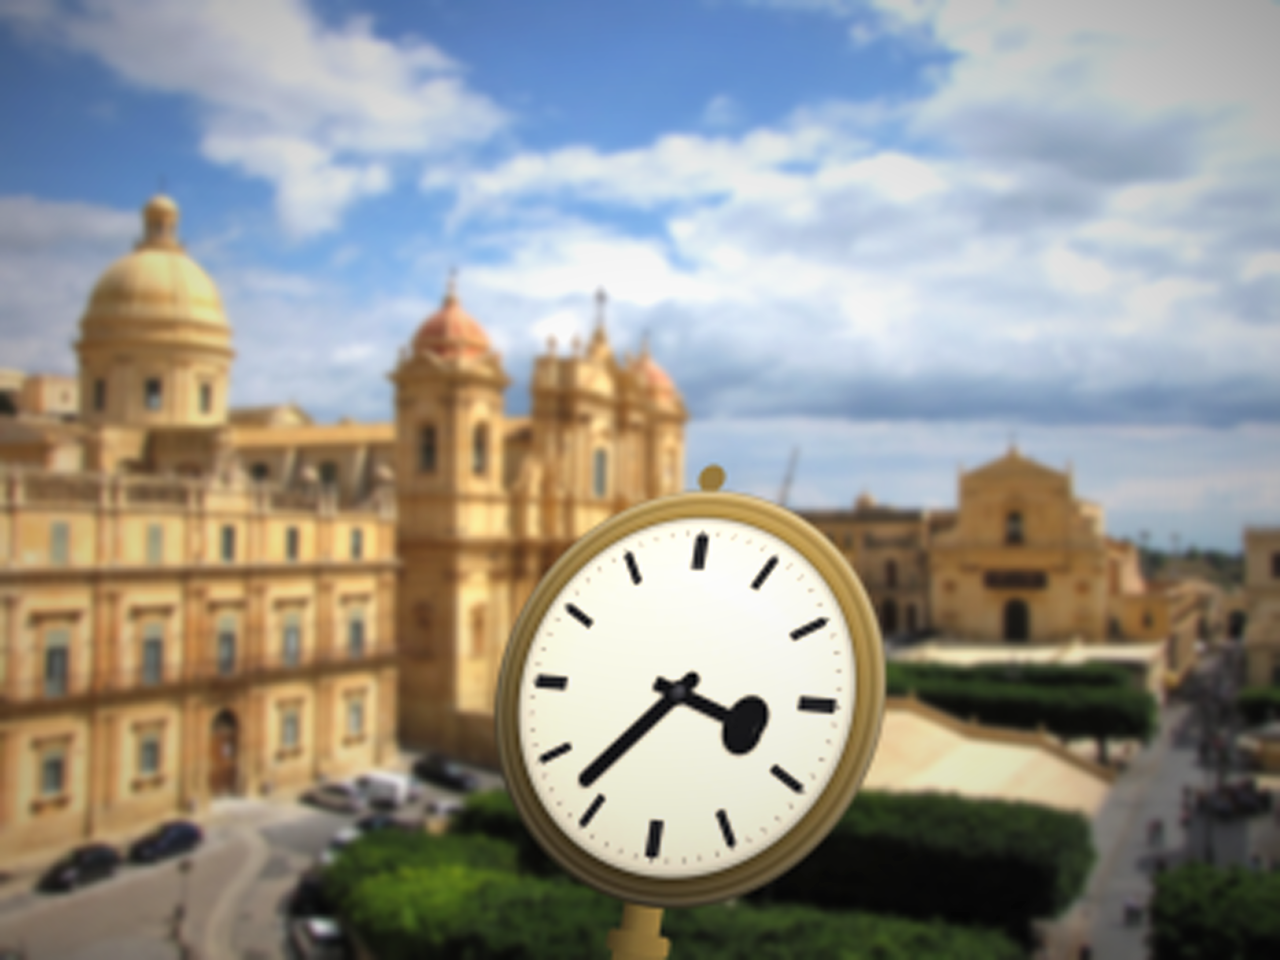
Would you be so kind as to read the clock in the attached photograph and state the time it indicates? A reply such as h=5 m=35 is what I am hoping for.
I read h=3 m=37
